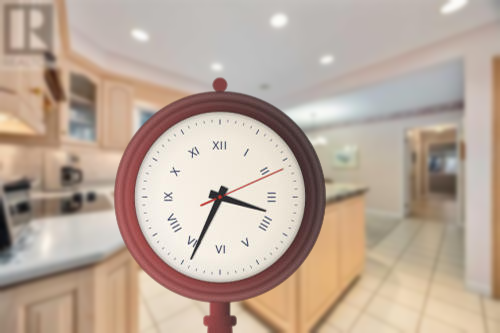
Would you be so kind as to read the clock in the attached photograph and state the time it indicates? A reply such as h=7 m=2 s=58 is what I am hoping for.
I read h=3 m=34 s=11
